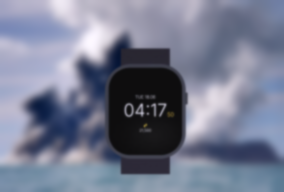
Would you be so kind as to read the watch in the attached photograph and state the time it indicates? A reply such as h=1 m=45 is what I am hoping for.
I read h=4 m=17
